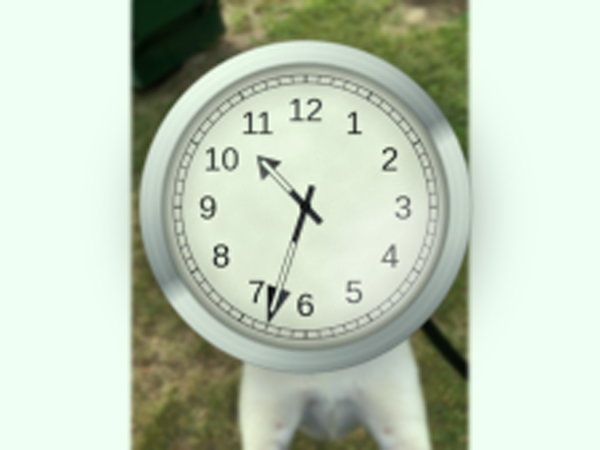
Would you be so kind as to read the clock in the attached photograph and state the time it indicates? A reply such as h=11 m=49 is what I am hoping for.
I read h=10 m=33
